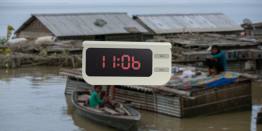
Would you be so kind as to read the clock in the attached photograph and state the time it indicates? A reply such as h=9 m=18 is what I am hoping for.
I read h=11 m=6
